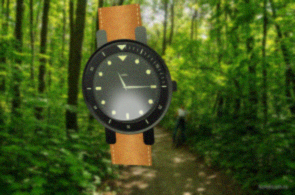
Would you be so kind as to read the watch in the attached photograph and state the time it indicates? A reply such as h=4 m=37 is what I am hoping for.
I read h=11 m=15
